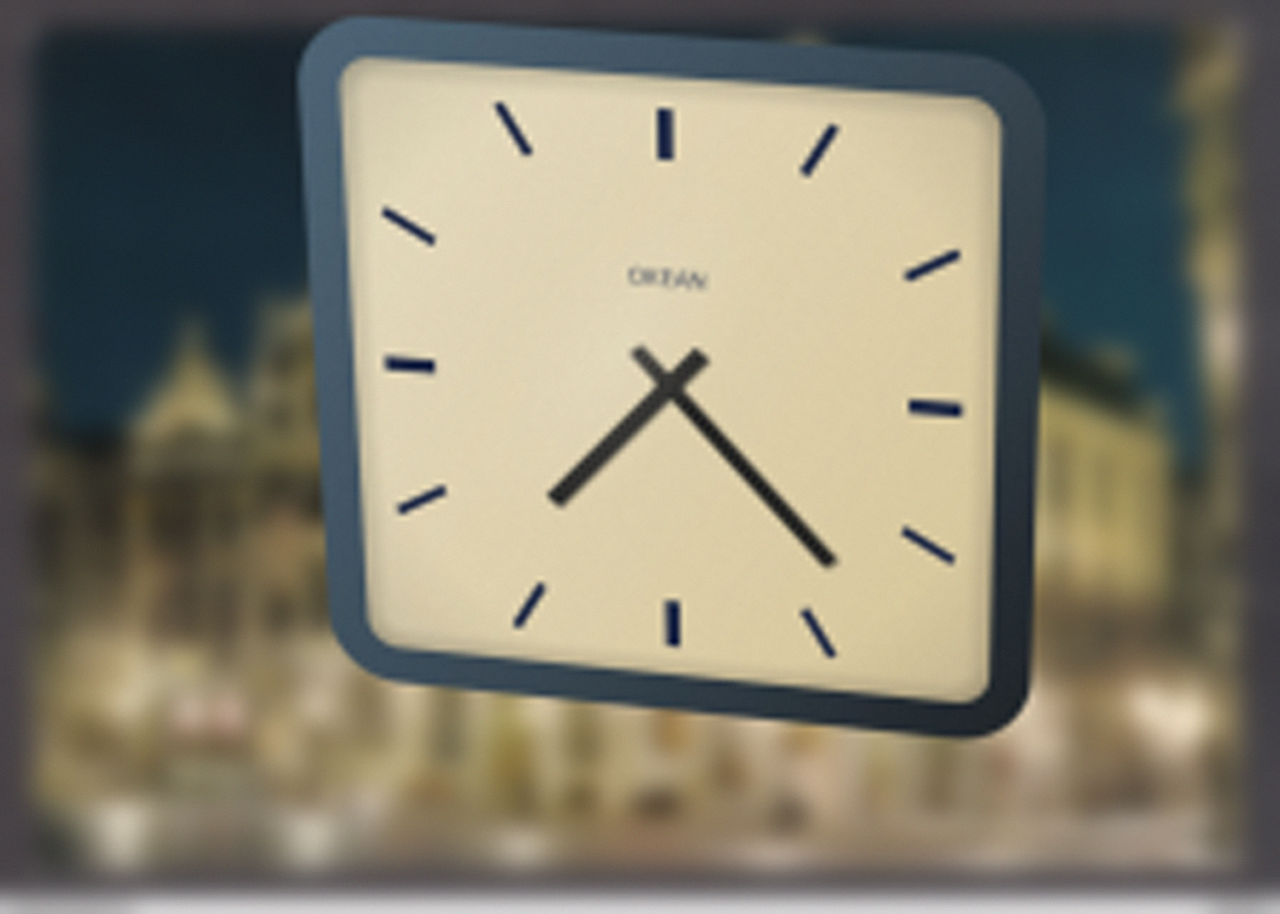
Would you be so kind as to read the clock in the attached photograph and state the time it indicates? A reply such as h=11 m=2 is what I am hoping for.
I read h=7 m=23
